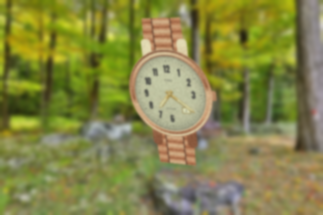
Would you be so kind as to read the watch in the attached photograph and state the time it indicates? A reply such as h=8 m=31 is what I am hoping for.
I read h=7 m=21
